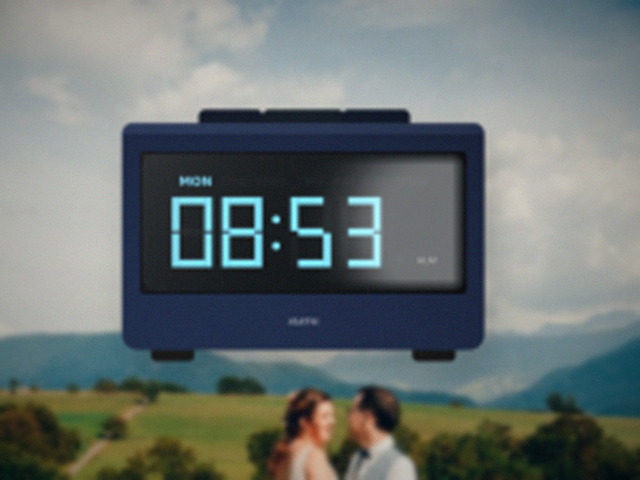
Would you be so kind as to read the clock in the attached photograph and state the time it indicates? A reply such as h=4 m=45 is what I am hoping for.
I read h=8 m=53
